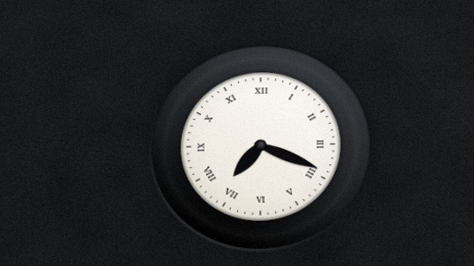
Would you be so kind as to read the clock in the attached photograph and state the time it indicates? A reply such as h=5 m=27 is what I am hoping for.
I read h=7 m=19
